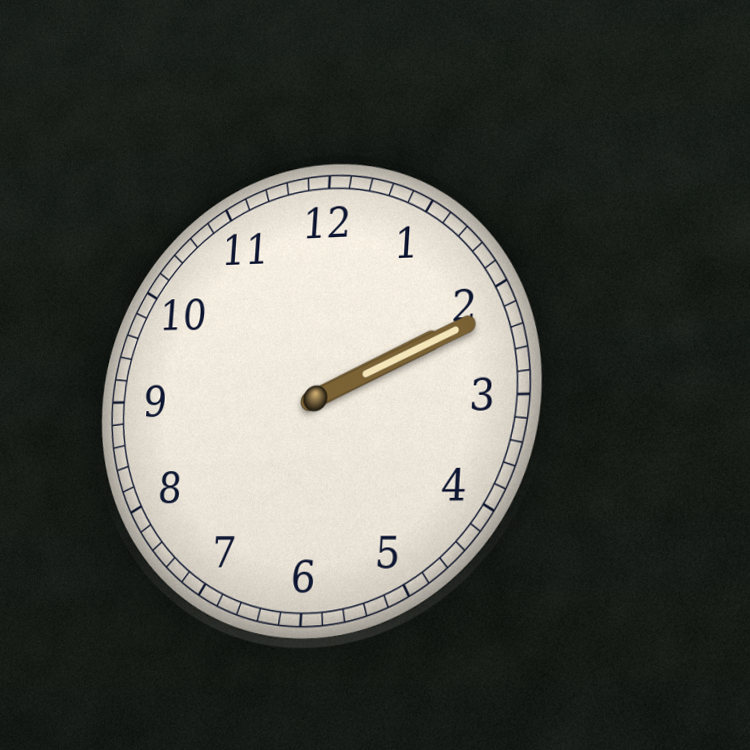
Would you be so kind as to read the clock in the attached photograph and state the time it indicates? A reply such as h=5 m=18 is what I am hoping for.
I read h=2 m=11
